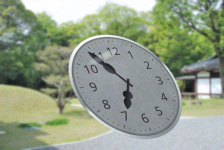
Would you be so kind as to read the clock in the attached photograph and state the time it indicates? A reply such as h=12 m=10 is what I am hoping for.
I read h=6 m=54
